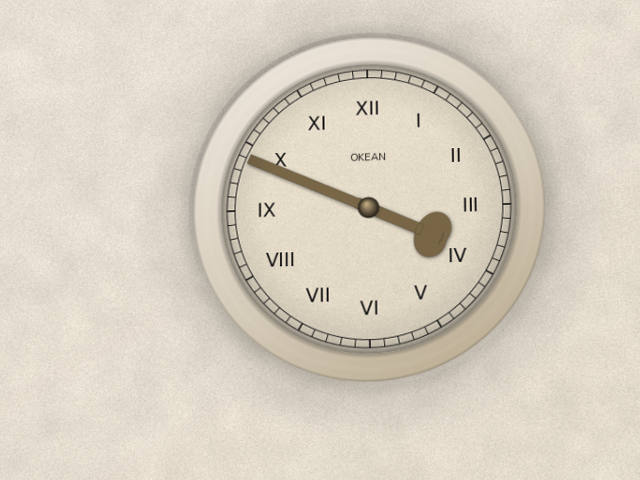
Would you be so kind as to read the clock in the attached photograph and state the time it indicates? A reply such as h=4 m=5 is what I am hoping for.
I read h=3 m=49
